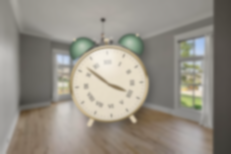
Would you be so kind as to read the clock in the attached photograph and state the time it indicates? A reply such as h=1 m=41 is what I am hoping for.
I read h=3 m=52
